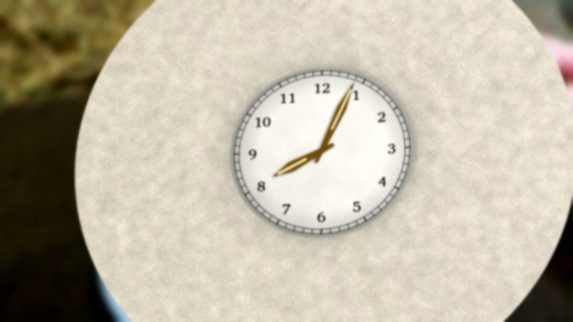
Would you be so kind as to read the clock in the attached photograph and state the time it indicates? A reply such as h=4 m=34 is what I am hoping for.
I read h=8 m=4
